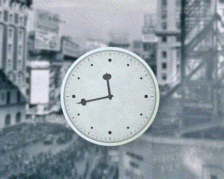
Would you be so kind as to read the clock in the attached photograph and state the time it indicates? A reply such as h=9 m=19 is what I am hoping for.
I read h=11 m=43
